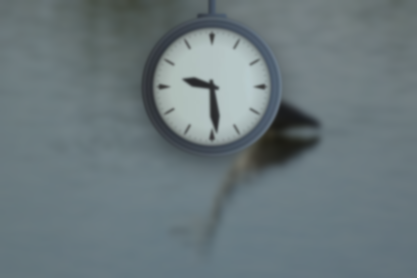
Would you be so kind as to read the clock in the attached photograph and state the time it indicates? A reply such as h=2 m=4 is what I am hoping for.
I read h=9 m=29
